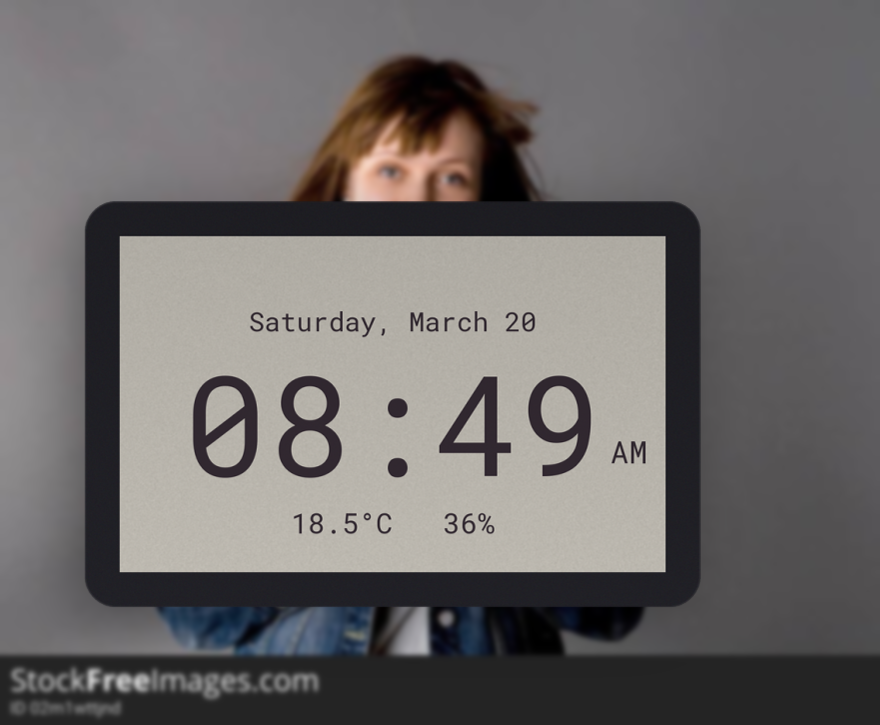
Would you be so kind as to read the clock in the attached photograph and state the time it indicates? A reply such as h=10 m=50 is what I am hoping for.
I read h=8 m=49
